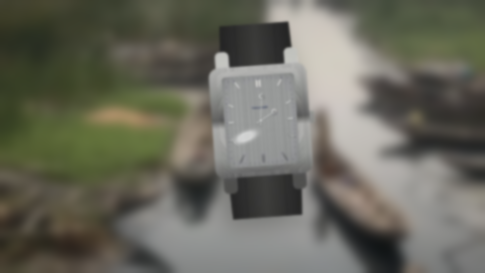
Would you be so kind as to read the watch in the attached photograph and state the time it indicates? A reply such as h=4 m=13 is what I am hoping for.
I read h=2 m=1
